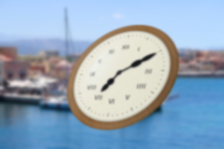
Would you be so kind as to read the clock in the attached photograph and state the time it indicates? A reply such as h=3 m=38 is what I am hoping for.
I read h=7 m=10
